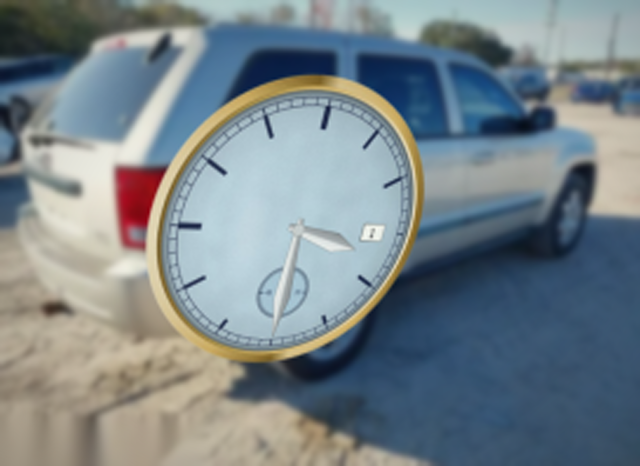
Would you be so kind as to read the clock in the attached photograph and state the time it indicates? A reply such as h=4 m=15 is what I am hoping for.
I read h=3 m=30
